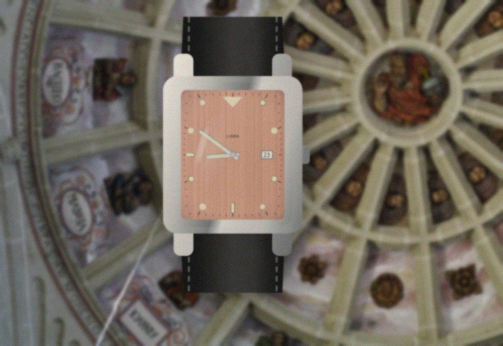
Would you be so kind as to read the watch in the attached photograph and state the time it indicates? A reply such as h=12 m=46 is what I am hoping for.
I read h=8 m=51
